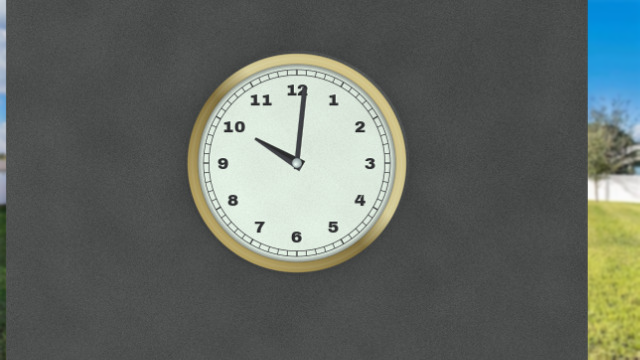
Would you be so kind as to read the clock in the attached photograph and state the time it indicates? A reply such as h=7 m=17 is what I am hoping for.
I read h=10 m=1
